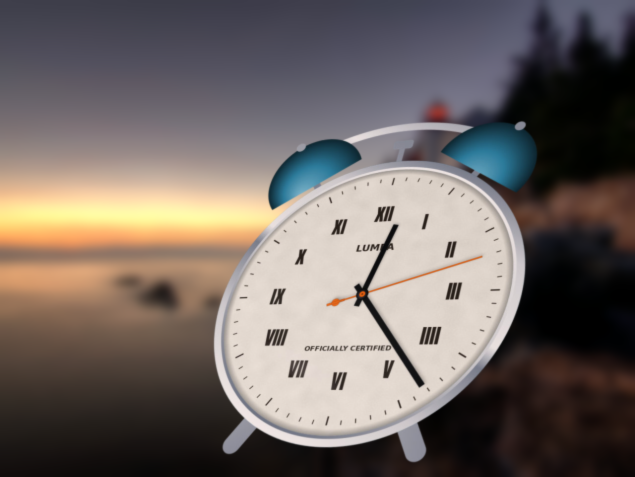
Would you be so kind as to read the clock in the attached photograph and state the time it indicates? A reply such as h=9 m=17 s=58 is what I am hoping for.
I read h=12 m=23 s=12
